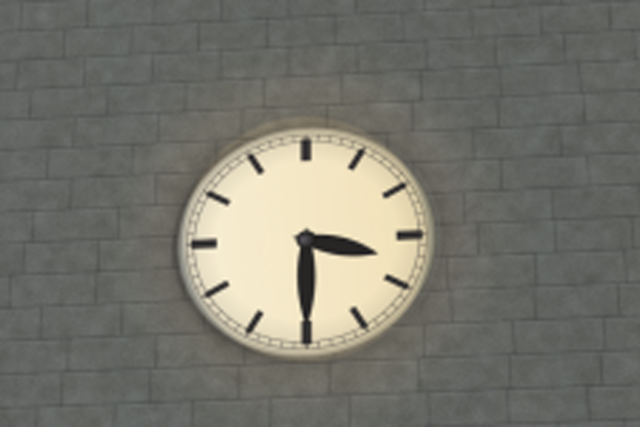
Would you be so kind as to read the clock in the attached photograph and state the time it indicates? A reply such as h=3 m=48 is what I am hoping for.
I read h=3 m=30
